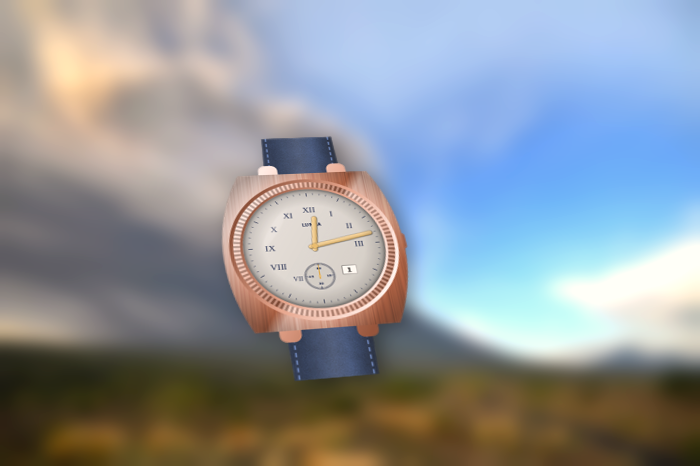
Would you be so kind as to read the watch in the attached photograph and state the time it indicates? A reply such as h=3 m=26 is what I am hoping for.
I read h=12 m=13
